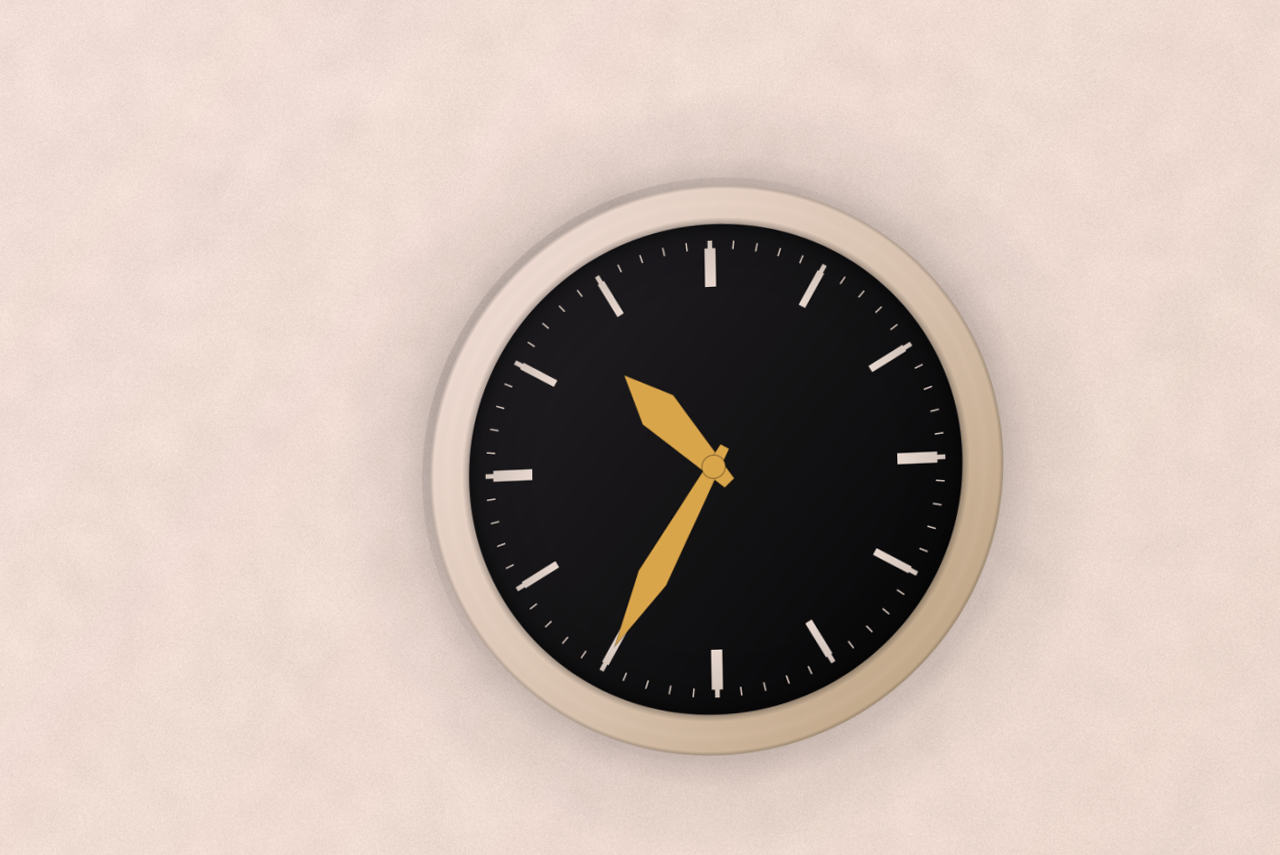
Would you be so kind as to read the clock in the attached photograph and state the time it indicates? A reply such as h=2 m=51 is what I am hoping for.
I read h=10 m=35
